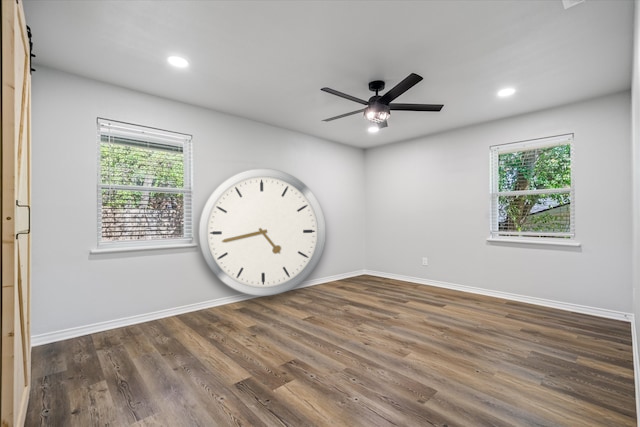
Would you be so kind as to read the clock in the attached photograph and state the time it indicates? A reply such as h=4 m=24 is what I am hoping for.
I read h=4 m=43
